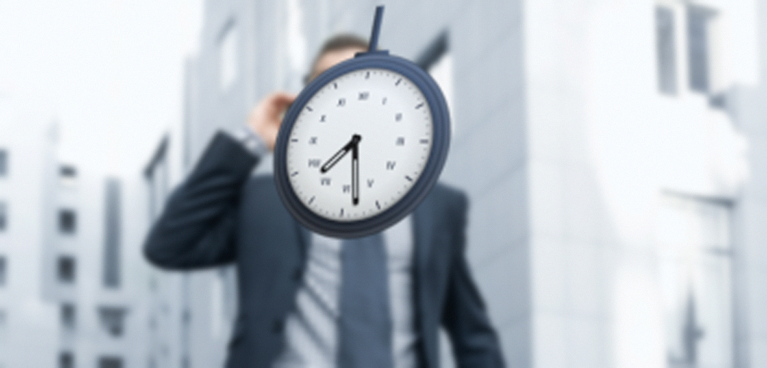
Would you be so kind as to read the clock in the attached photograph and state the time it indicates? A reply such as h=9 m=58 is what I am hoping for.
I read h=7 m=28
